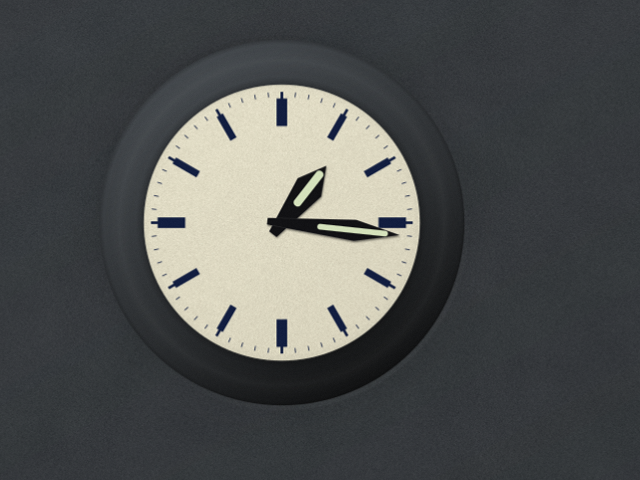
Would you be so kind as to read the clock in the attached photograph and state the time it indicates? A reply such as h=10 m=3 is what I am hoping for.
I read h=1 m=16
